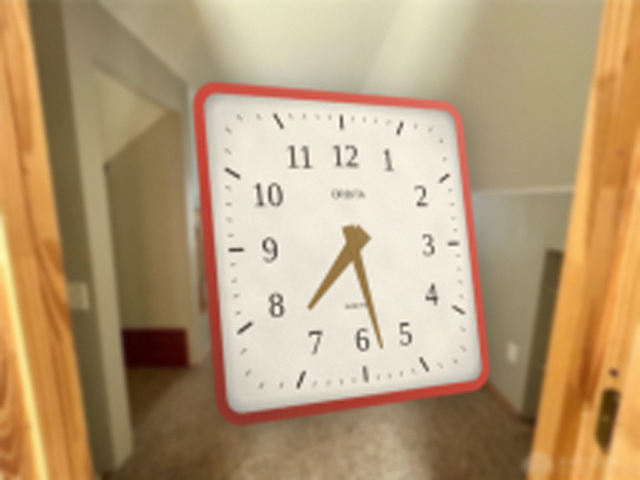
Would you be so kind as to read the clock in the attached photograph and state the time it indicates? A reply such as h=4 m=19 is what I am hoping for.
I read h=7 m=28
